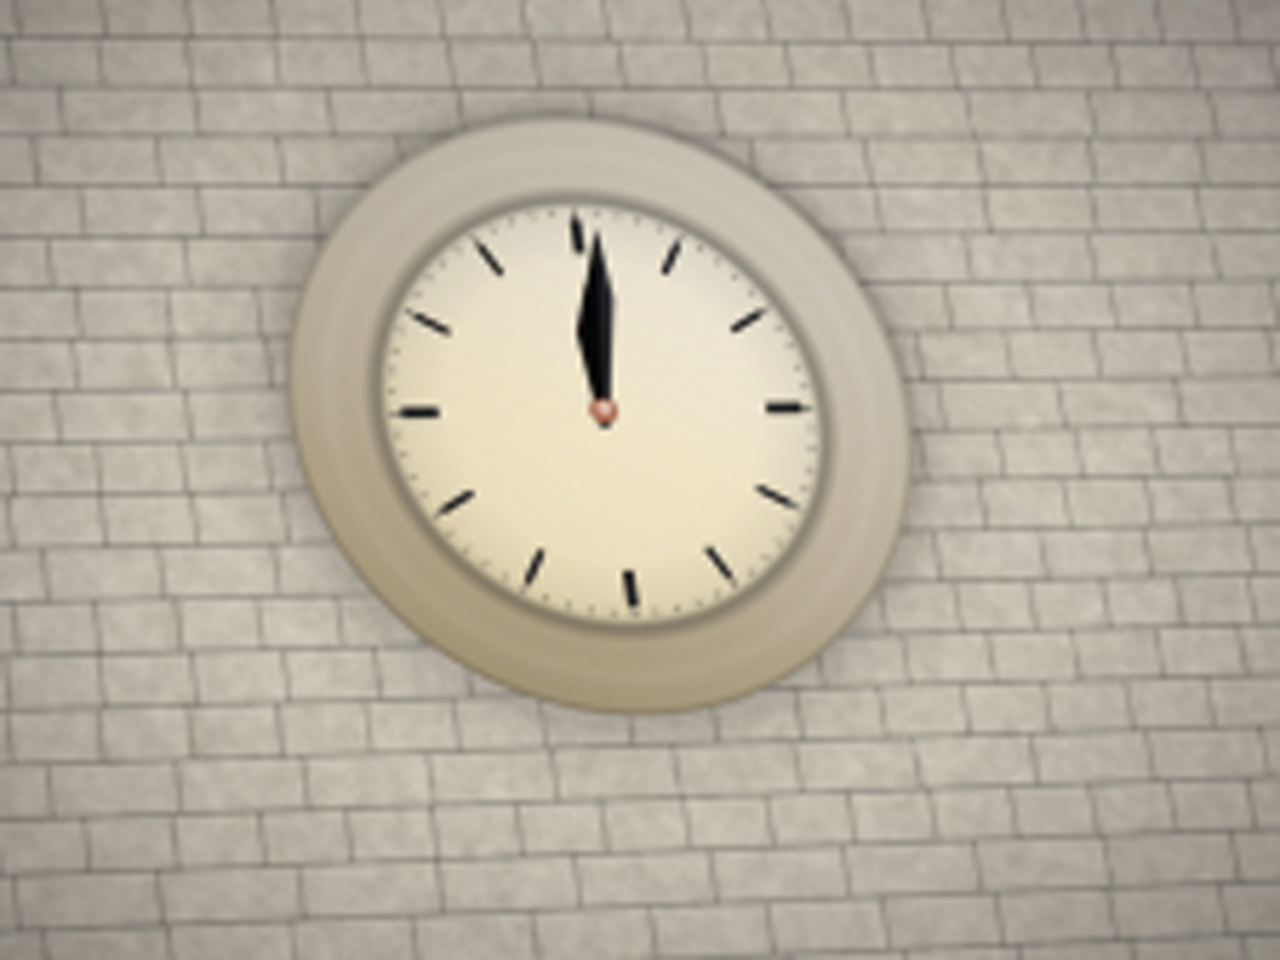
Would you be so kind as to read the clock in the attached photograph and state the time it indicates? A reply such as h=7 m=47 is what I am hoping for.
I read h=12 m=1
